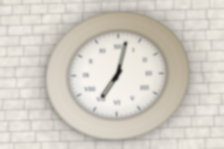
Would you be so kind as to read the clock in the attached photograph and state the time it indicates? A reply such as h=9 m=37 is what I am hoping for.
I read h=7 m=2
